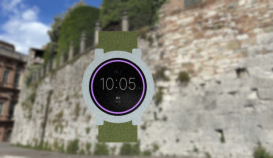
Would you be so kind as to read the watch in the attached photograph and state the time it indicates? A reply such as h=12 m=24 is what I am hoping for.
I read h=10 m=5
